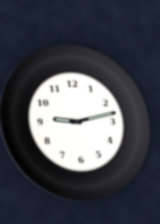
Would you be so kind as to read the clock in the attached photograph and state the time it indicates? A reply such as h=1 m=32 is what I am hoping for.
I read h=9 m=13
